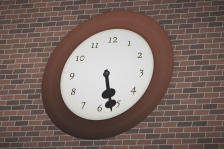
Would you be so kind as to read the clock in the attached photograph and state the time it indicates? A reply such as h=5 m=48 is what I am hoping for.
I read h=5 m=27
